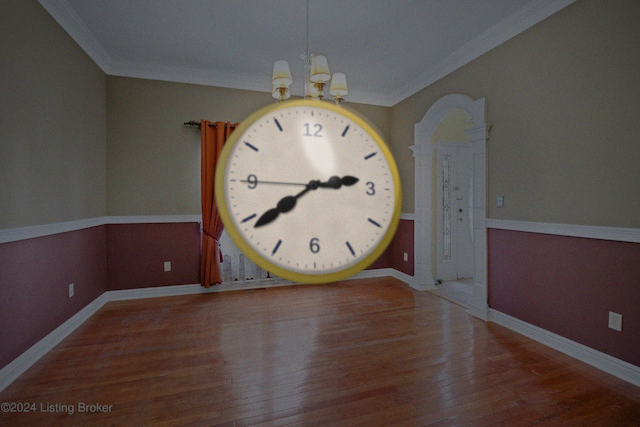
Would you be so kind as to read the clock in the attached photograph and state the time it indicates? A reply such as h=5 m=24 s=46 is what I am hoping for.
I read h=2 m=38 s=45
